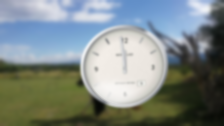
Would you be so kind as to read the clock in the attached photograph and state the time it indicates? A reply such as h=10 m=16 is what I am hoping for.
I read h=11 m=59
